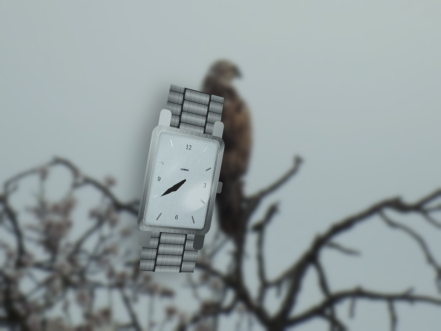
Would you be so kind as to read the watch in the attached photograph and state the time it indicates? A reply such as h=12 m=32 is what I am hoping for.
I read h=7 m=39
